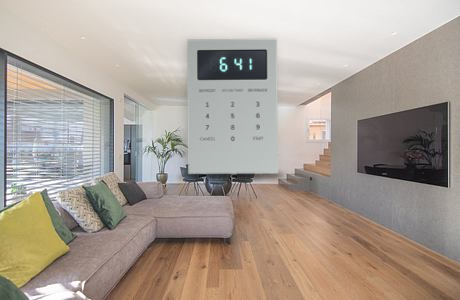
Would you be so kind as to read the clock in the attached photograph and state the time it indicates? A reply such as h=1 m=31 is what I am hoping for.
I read h=6 m=41
